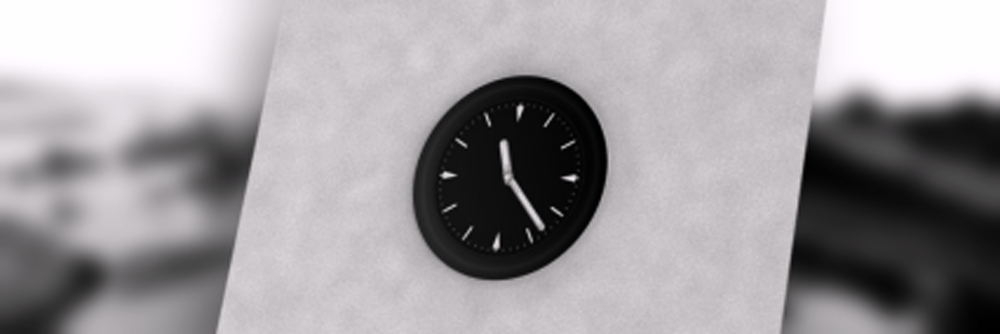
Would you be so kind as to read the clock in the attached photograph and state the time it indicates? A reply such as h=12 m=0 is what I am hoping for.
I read h=11 m=23
